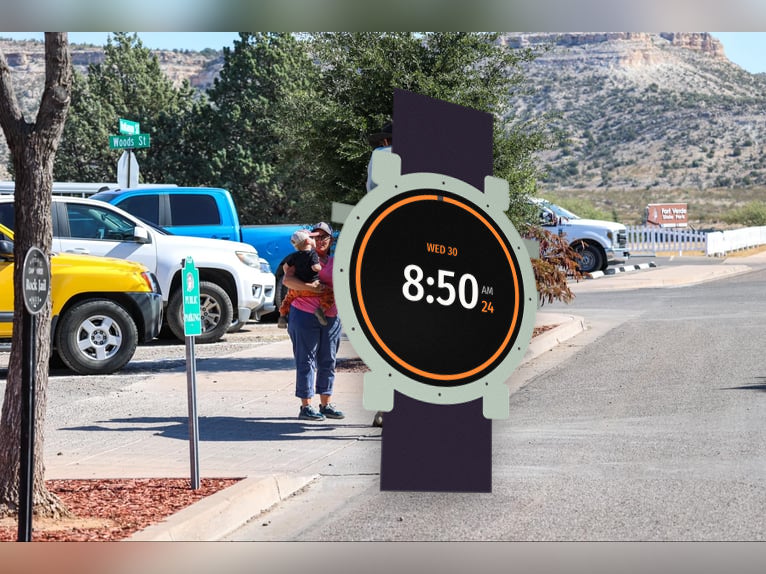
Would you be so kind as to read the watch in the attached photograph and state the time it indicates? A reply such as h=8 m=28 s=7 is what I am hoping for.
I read h=8 m=50 s=24
